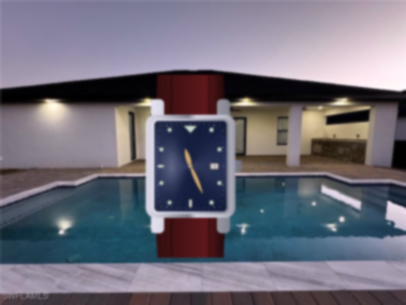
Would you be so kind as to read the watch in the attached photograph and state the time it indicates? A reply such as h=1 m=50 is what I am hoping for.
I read h=11 m=26
